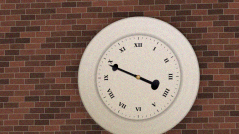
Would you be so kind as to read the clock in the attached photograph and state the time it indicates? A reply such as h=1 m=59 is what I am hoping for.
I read h=3 m=49
